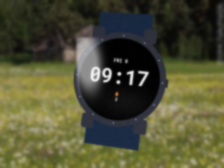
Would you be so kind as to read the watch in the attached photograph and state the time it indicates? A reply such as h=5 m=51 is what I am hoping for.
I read h=9 m=17
